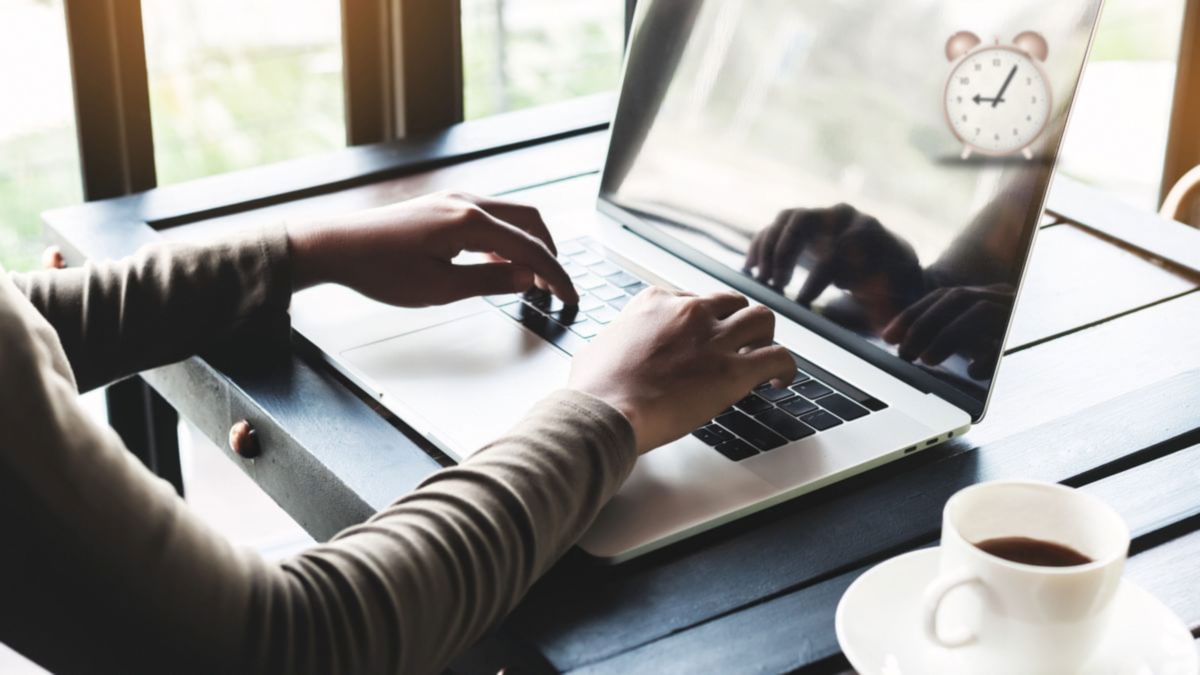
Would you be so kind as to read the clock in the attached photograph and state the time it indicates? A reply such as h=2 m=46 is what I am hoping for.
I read h=9 m=5
